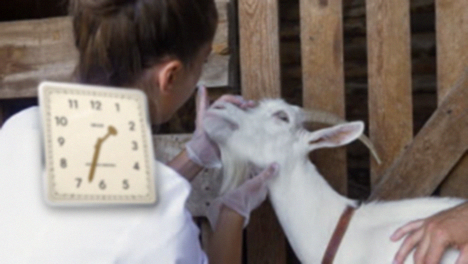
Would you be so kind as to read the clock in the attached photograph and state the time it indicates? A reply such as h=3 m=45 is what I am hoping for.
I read h=1 m=33
